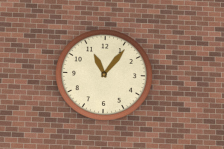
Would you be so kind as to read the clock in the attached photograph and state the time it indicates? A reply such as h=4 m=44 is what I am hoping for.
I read h=11 m=6
